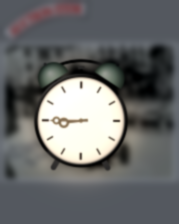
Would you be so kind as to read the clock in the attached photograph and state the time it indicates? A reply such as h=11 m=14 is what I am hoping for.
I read h=8 m=45
